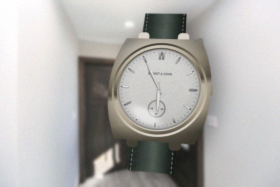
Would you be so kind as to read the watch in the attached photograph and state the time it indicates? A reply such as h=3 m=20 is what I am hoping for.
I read h=5 m=55
